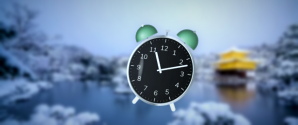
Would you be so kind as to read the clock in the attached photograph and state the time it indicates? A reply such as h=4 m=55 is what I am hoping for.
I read h=11 m=12
